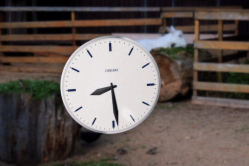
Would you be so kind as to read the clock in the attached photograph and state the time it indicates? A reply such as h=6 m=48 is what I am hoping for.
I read h=8 m=29
